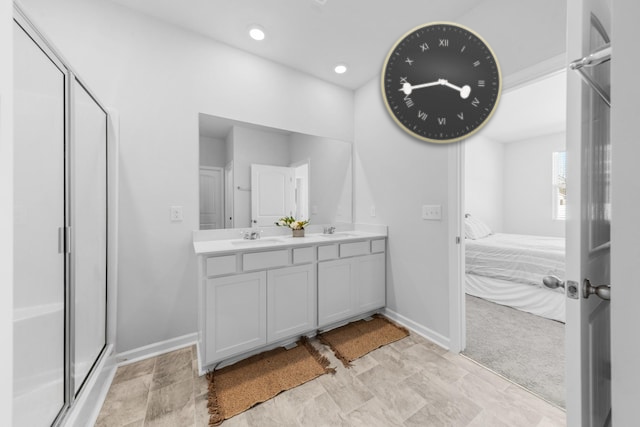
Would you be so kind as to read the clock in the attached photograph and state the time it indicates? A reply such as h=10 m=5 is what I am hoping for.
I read h=3 m=43
